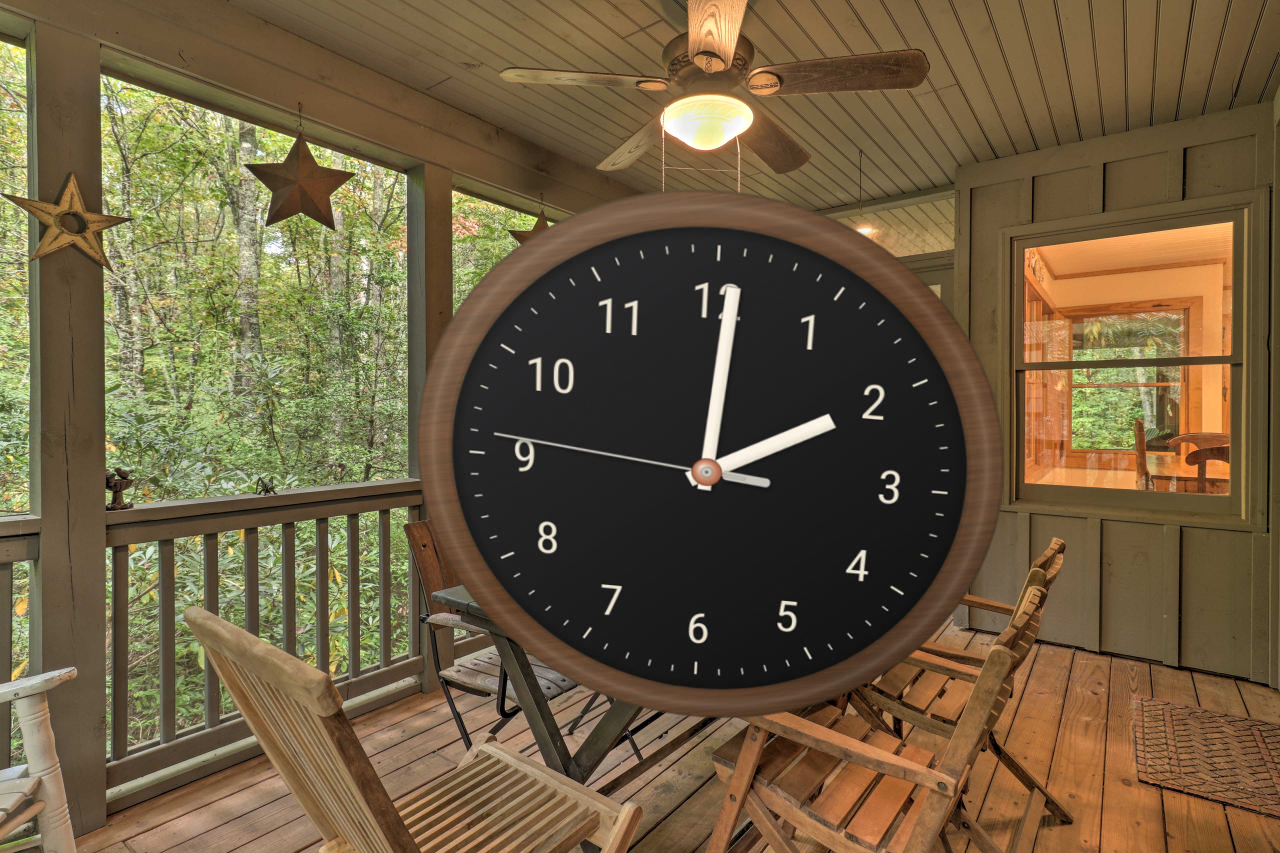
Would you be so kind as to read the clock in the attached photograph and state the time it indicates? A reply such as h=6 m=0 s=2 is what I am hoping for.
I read h=2 m=0 s=46
